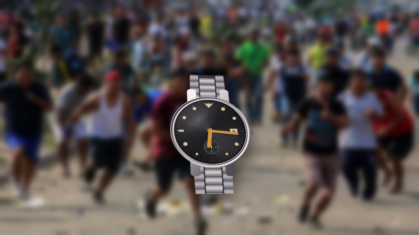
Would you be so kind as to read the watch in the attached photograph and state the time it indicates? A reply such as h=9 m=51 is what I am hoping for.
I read h=6 m=16
